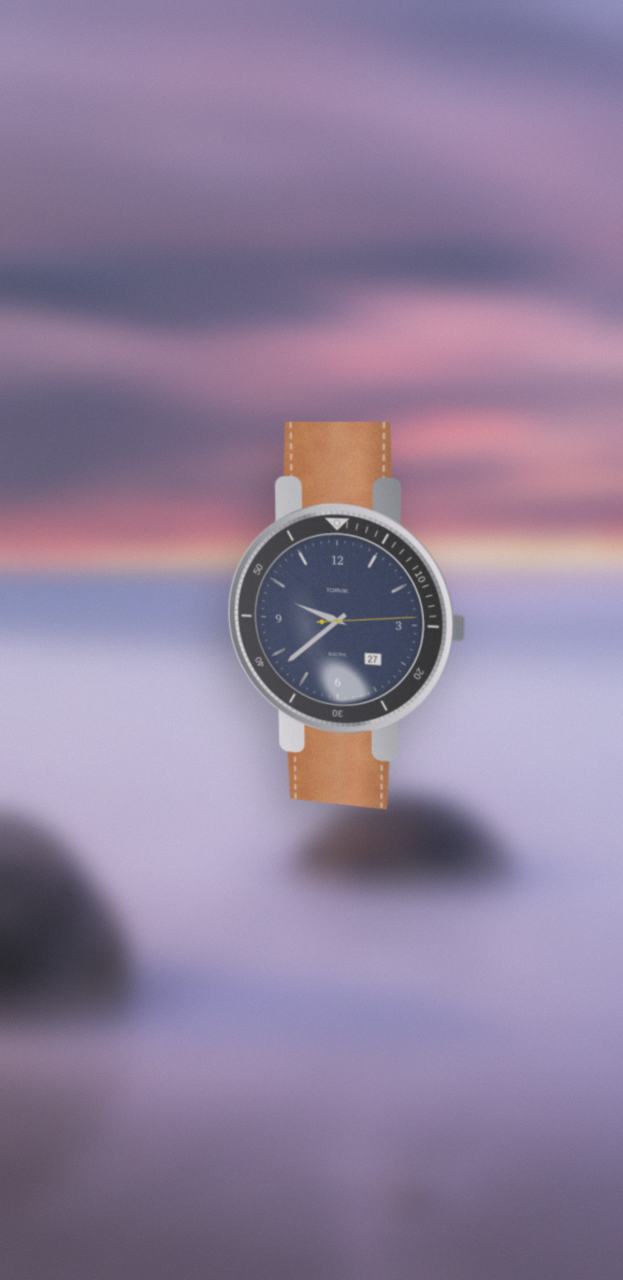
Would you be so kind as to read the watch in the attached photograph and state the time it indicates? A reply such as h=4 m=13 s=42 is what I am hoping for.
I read h=9 m=38 s=14
